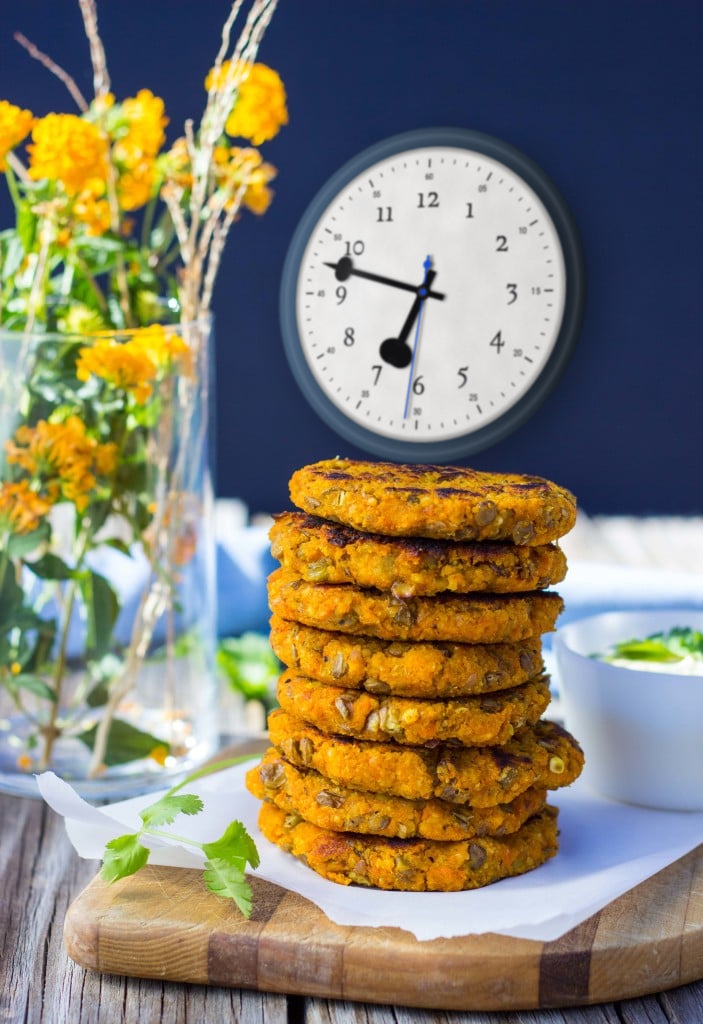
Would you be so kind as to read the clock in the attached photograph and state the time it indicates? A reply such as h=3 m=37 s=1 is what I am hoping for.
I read h=6 m=47 s=31
